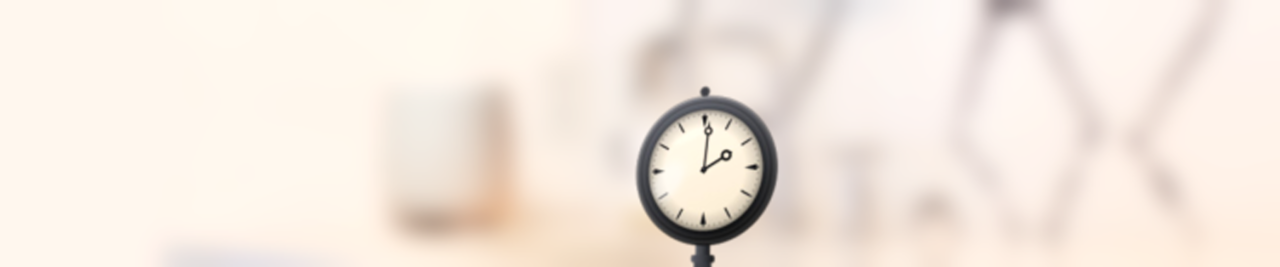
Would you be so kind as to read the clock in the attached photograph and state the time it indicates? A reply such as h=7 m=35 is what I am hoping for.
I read h=2 m=1
